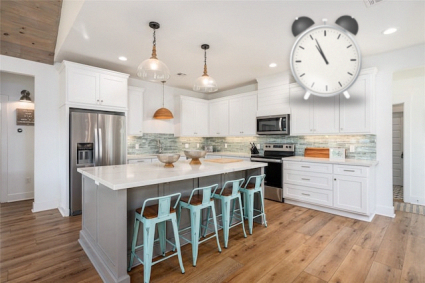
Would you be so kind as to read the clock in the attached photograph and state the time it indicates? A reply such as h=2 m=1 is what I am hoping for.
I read h=10 m=56
